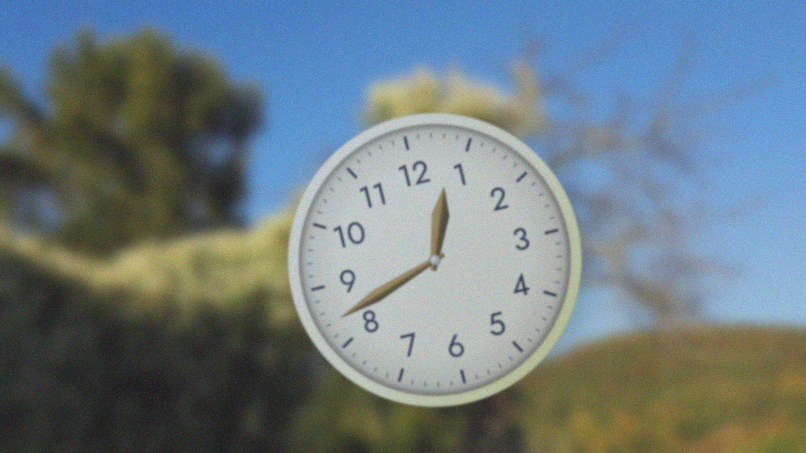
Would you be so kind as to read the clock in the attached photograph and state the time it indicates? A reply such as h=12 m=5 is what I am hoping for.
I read h=12 m=42
